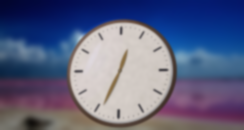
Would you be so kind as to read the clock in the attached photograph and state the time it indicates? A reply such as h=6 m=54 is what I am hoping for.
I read h=12 m=34
